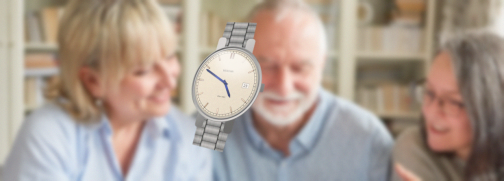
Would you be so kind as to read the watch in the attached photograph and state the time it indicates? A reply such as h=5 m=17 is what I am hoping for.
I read h=4 m=49
